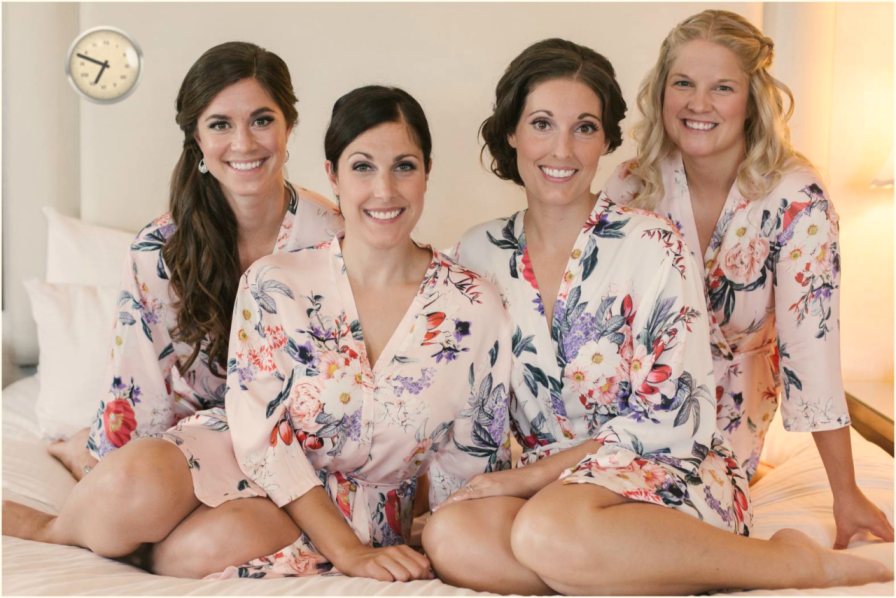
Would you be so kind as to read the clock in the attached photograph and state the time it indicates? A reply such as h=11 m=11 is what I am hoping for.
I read h=6 m=48
